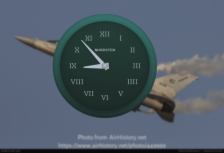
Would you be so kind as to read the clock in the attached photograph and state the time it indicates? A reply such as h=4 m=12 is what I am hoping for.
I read h=8 m=53
